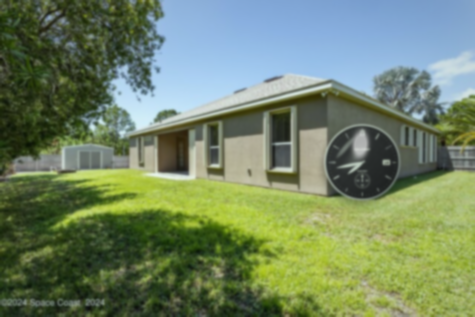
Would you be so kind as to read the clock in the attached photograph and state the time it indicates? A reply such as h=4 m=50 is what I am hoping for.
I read h=7 m=43
